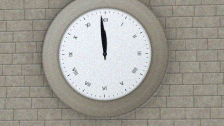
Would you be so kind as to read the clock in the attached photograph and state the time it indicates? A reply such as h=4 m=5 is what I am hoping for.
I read h=11 m=59
